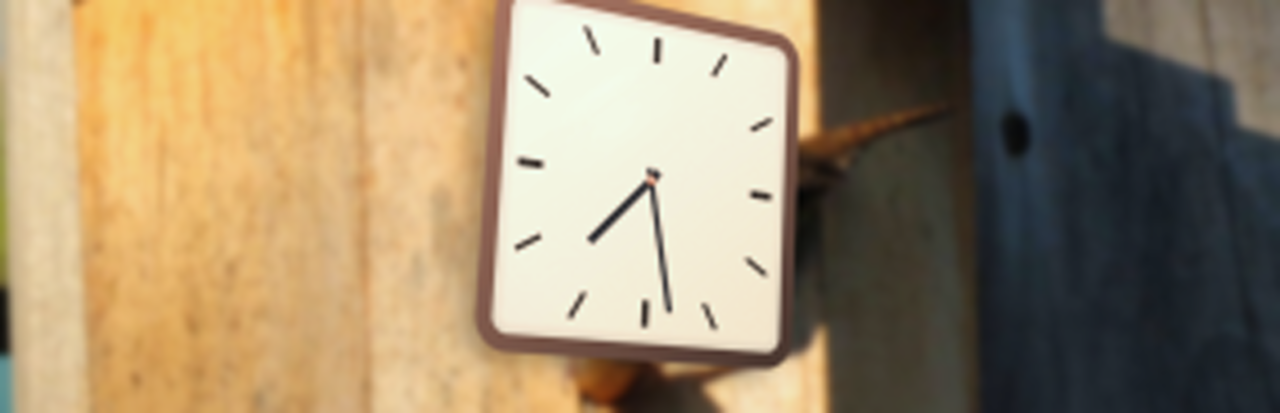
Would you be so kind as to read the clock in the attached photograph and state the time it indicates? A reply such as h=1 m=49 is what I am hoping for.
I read h=7 m=28
